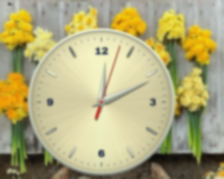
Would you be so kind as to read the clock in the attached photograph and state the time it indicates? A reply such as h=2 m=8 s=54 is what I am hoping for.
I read h=12 m=11 s=3
